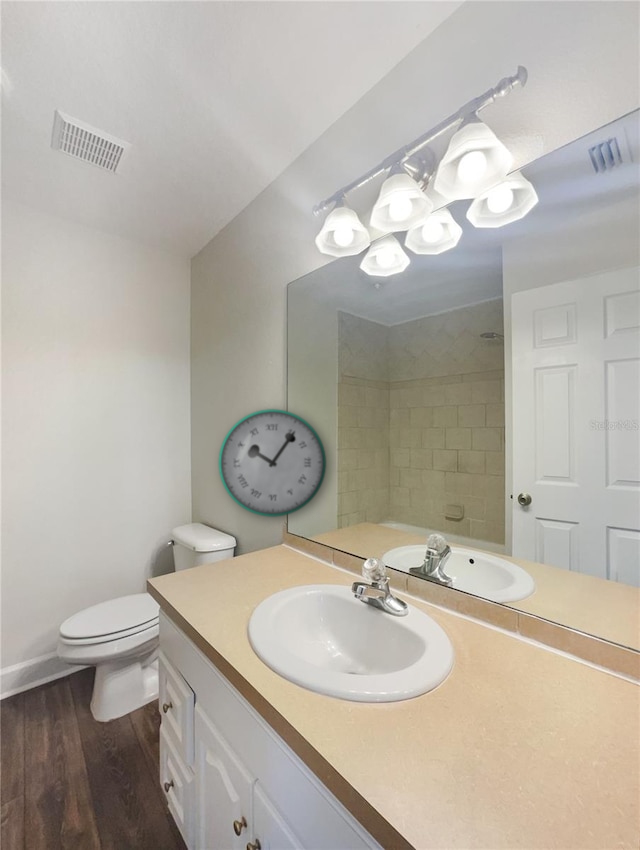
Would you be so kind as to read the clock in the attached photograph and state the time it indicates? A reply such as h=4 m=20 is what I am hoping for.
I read h=10 m=6
